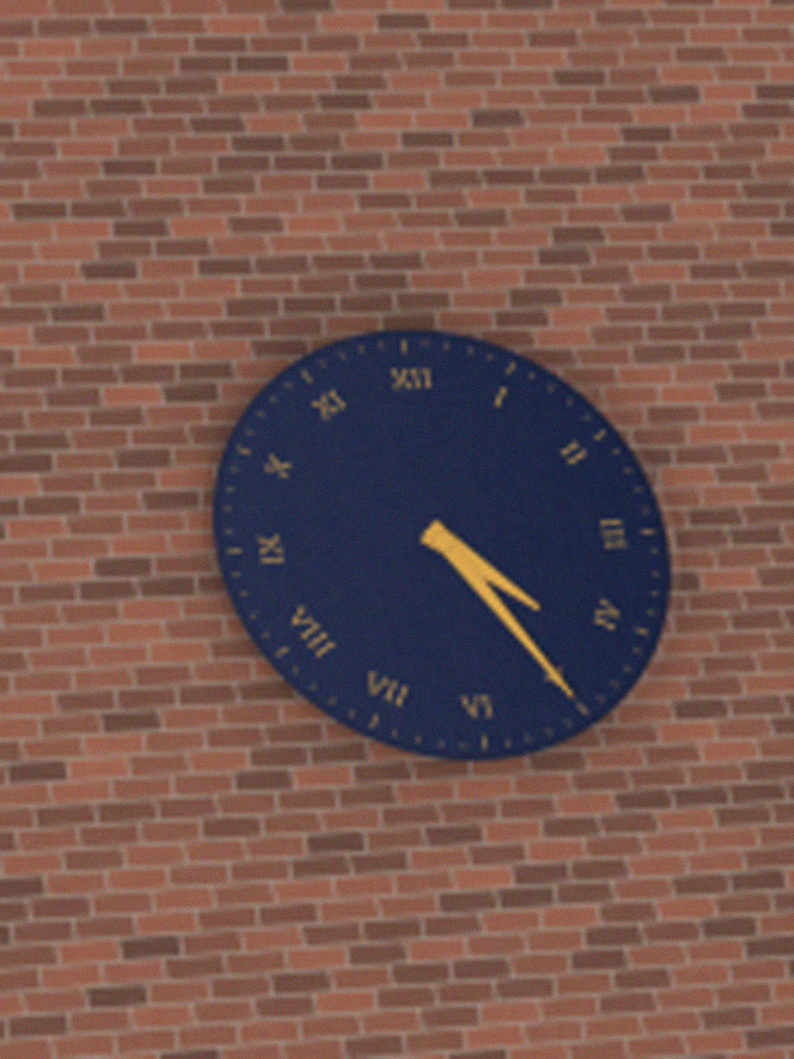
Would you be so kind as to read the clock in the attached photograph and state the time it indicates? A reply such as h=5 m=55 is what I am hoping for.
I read h=4 m=25
